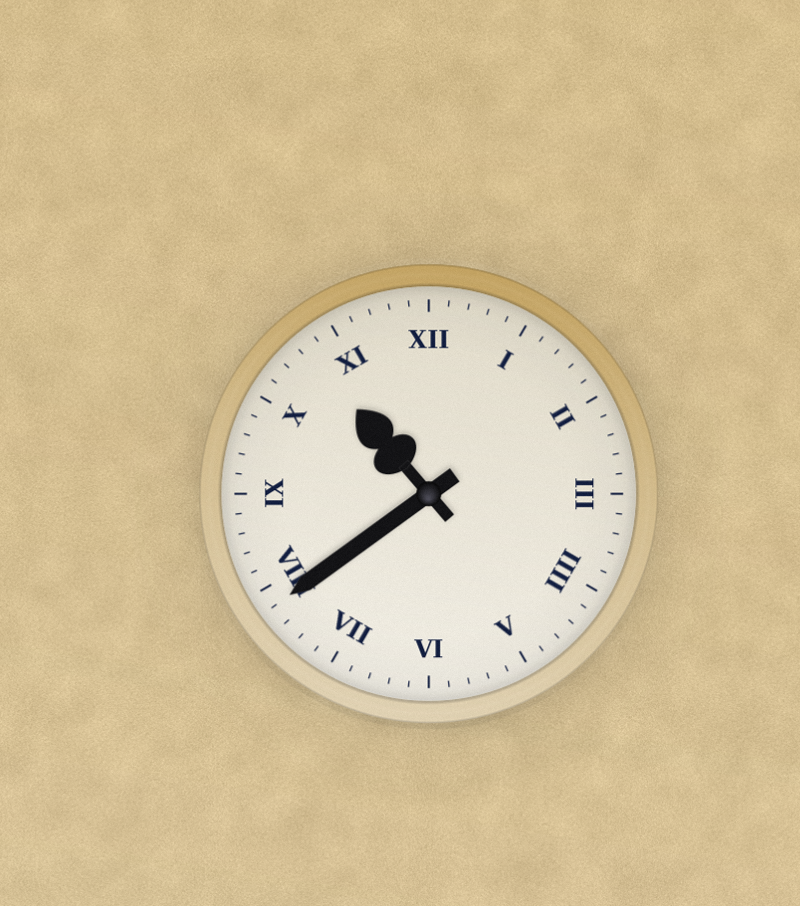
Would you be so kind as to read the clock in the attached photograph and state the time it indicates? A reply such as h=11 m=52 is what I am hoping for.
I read h=10 m=39
